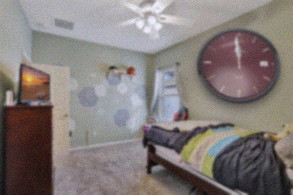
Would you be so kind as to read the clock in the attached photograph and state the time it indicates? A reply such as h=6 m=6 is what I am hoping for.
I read h=11 m=59
